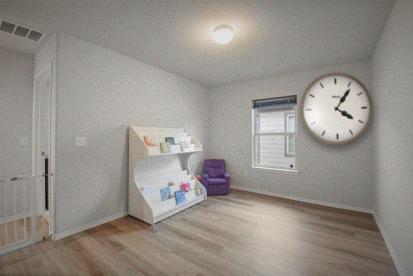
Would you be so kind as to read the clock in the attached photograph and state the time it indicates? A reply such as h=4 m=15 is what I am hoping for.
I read h=4 m=6
